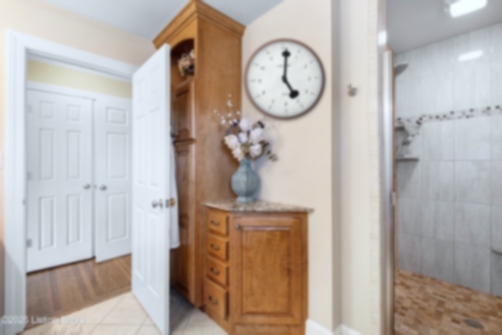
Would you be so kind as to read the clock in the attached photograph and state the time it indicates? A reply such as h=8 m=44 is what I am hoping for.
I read h=5 m=1
